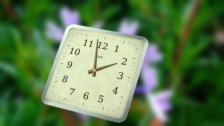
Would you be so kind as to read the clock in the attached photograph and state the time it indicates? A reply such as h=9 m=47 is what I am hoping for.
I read h=1 m=58
